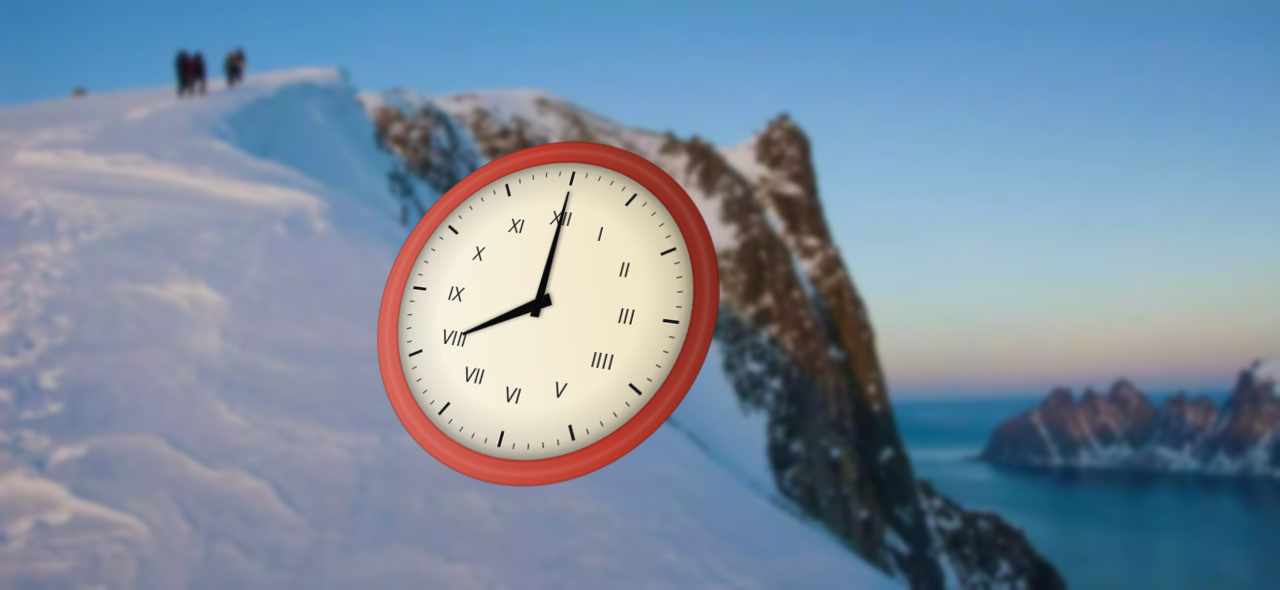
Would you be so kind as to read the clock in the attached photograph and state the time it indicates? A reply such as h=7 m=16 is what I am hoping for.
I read h=8 m=0
